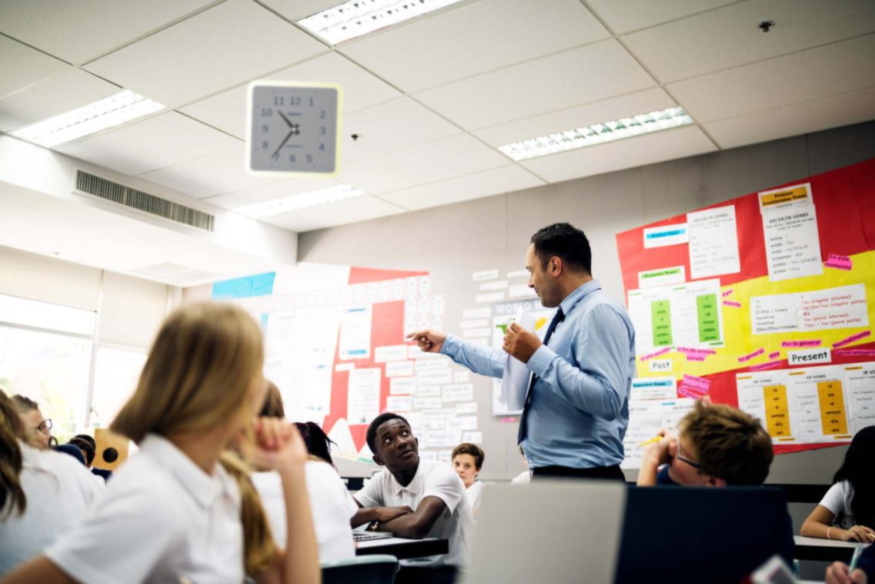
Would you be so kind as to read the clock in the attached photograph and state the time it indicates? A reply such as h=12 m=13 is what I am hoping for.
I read h=10 m=36
